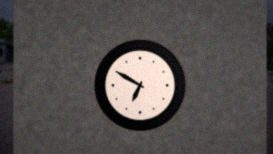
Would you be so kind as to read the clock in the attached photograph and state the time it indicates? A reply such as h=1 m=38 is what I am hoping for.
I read h=6 m=50
